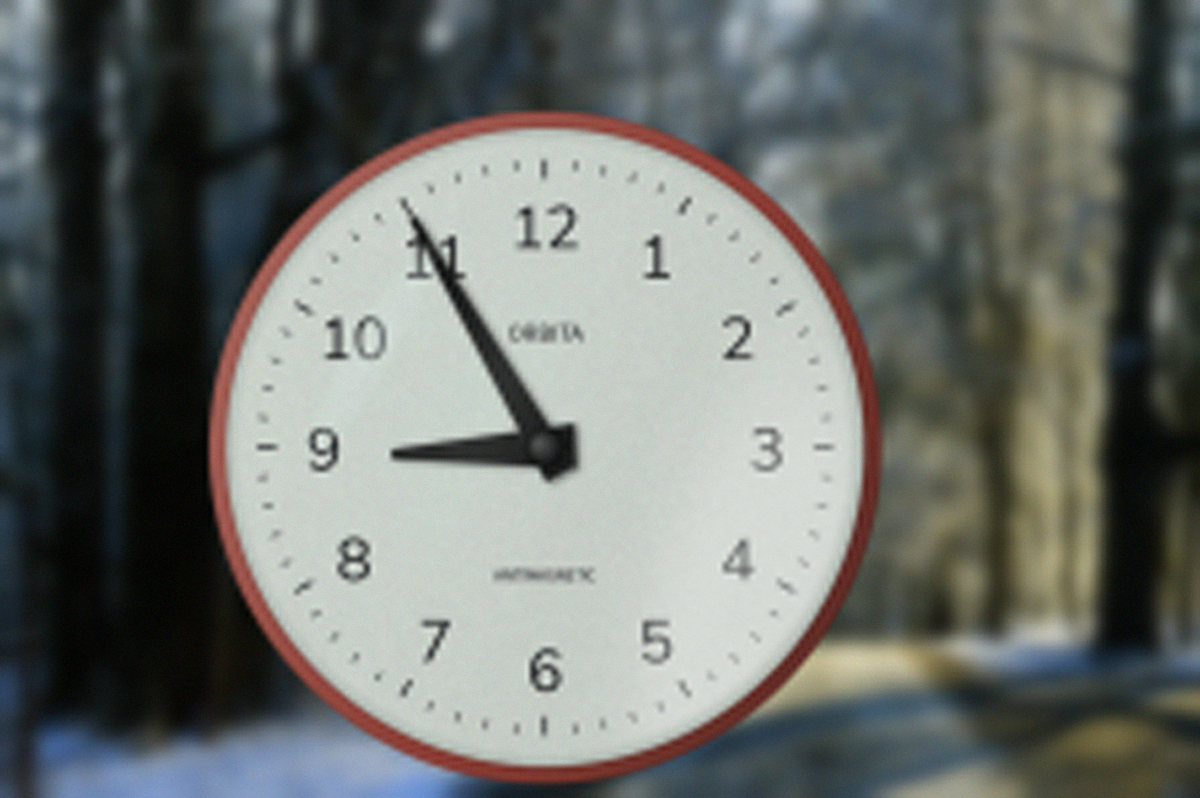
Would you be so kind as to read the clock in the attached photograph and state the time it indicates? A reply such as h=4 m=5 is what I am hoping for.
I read h=8 m=55
